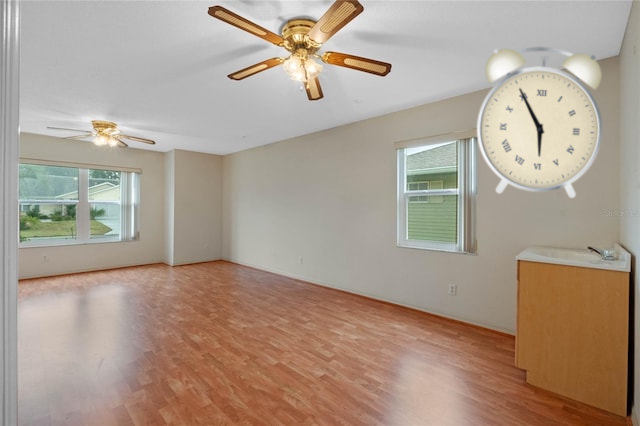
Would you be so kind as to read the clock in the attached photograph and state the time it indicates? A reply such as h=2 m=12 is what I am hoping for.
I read h=5 m=55
